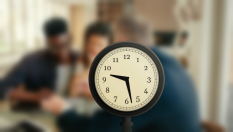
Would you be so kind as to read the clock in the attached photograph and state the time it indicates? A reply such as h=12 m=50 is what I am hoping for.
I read h=9 m=28
